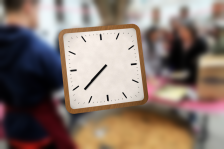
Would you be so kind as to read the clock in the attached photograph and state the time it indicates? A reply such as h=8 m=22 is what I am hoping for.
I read h=7 m=38
